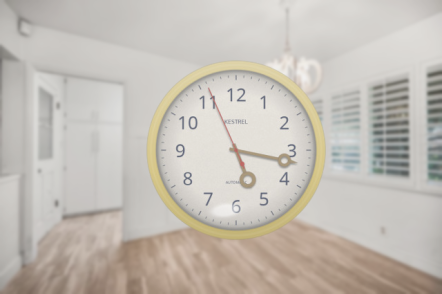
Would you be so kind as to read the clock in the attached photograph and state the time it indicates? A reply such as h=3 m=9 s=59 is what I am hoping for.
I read h=5 m=16 s=56
